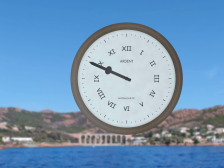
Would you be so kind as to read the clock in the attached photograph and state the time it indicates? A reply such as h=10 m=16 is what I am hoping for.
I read h=9 m=49
